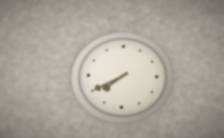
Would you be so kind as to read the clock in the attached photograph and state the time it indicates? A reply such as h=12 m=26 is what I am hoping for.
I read h=7 m=40
